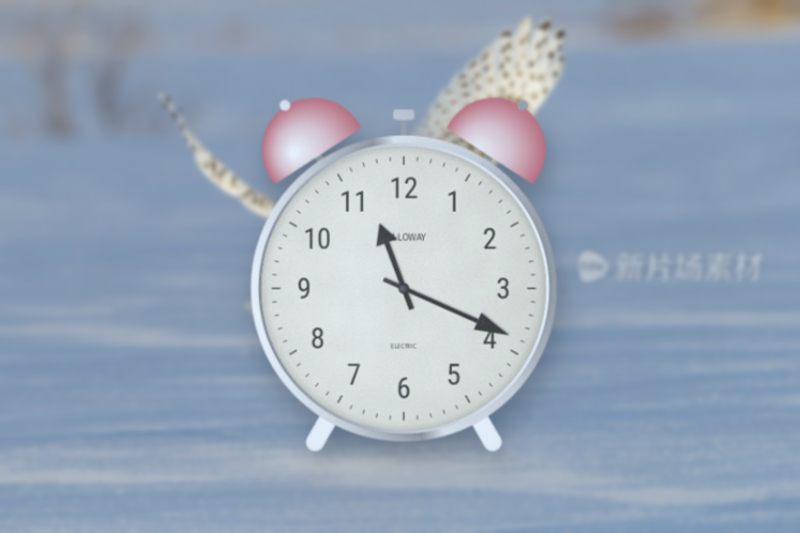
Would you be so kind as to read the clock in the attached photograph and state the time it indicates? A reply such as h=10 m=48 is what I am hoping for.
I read h=11 m=19
